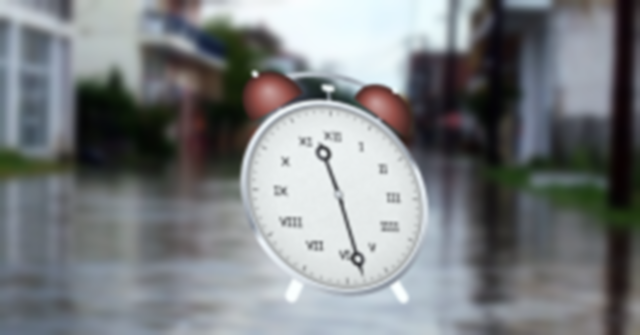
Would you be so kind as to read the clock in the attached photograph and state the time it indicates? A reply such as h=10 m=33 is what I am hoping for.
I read h=11 m=28
